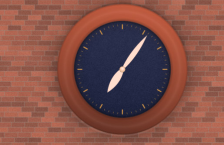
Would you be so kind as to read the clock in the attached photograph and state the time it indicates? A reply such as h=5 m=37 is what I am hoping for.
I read h=7 m=6
